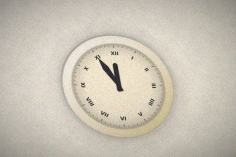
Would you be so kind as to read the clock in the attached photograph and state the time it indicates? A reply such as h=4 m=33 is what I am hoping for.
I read h=11 m=55
